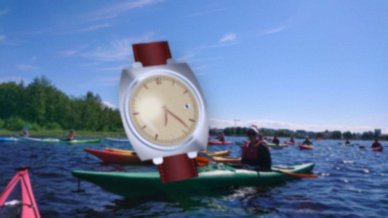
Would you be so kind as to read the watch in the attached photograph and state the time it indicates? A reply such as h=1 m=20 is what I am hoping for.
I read h=6 m=23
